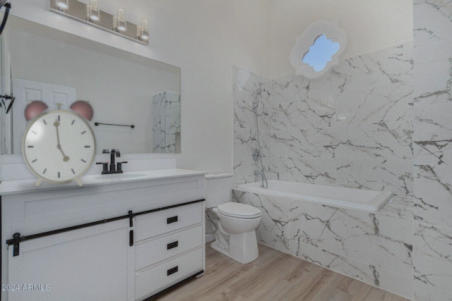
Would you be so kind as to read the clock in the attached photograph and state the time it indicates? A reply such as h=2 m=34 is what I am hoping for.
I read h=4 m=59
